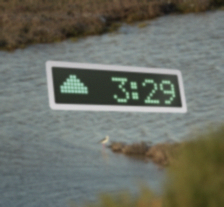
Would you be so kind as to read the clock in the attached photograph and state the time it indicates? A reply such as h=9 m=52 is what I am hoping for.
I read h=3 m=29
